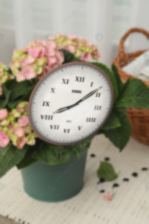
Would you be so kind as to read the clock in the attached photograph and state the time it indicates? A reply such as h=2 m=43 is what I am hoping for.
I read h=8 m=8
